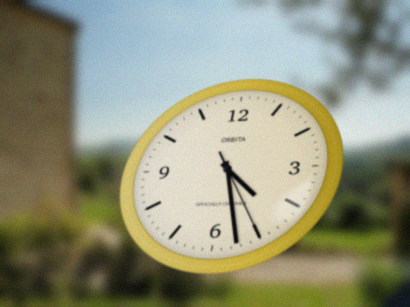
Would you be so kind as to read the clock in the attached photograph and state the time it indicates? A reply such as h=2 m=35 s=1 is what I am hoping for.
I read h=4 m=27 s=25
